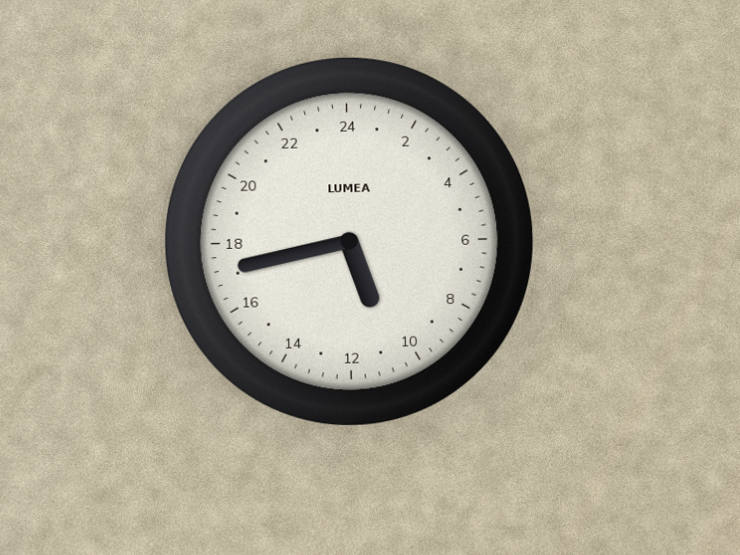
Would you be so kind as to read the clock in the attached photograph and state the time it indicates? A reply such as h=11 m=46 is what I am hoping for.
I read h=10 m=43
